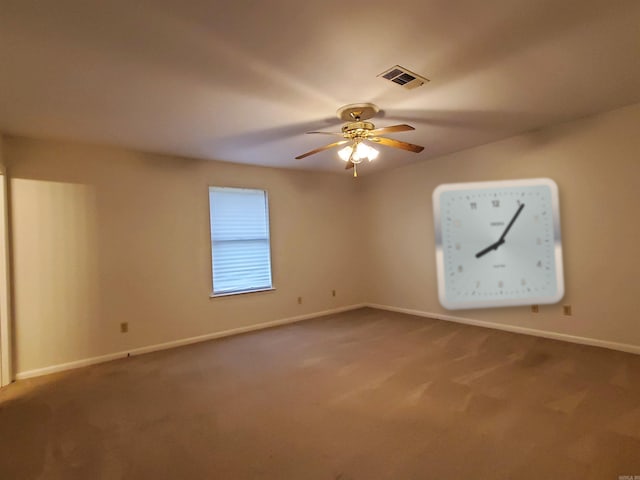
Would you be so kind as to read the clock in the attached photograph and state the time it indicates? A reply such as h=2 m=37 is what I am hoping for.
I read h=8 m=6
